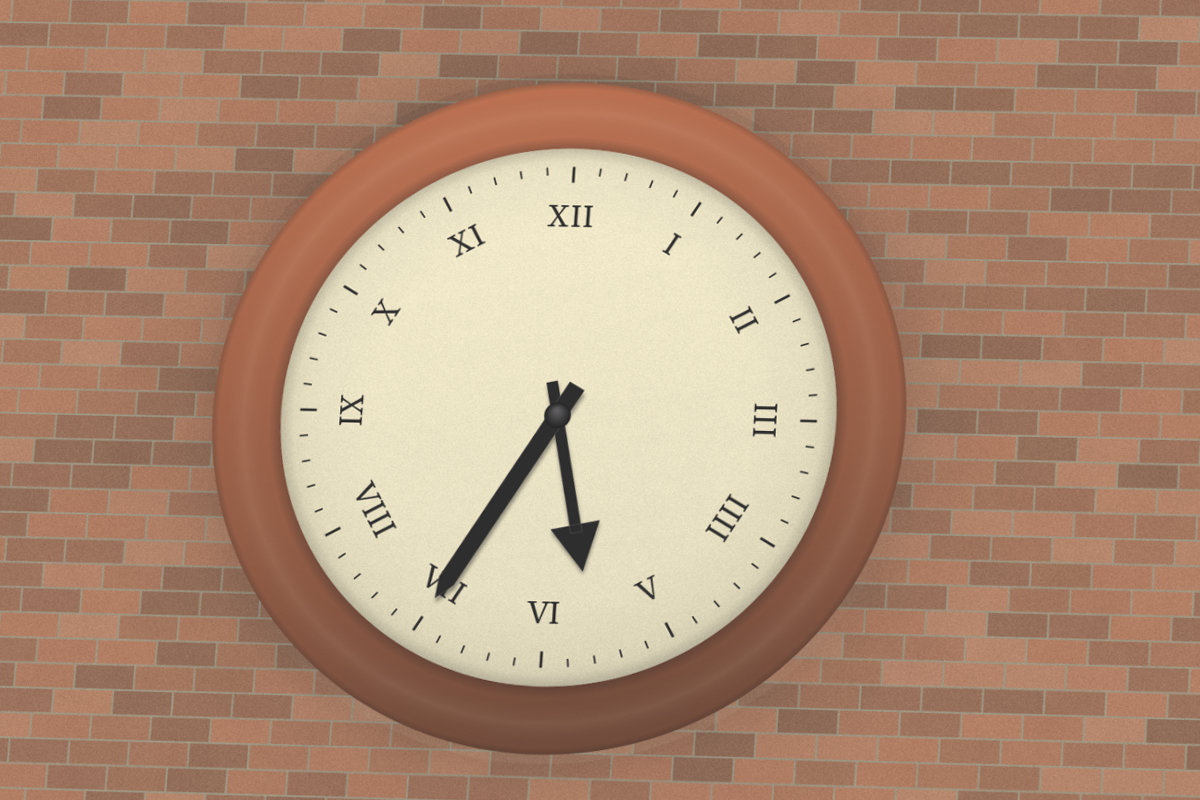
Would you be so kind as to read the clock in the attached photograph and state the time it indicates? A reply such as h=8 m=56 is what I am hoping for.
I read h=5 m=35
